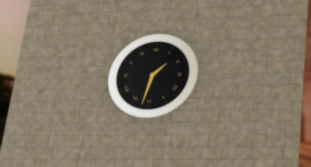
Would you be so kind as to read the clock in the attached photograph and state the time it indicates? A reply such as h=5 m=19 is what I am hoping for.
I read h=1 m=32
